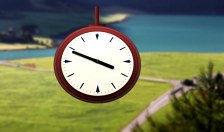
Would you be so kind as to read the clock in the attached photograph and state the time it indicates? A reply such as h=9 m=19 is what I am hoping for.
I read h=3 m=49
